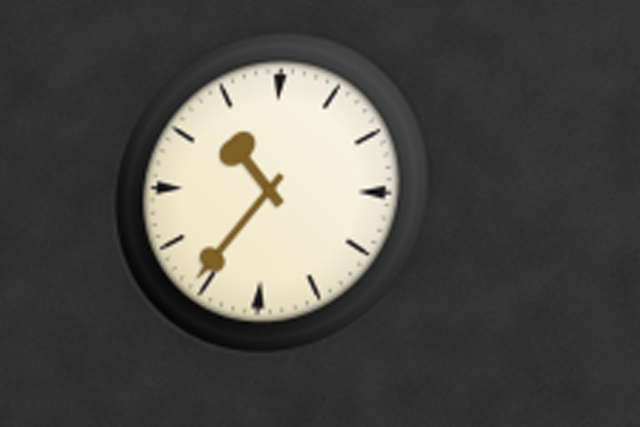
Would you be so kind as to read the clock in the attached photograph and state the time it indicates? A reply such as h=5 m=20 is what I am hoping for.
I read h=10 m=36
